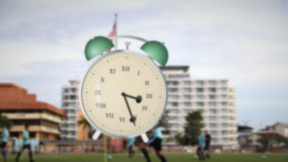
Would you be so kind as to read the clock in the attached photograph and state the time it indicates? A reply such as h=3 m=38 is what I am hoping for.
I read h=3 m=26
